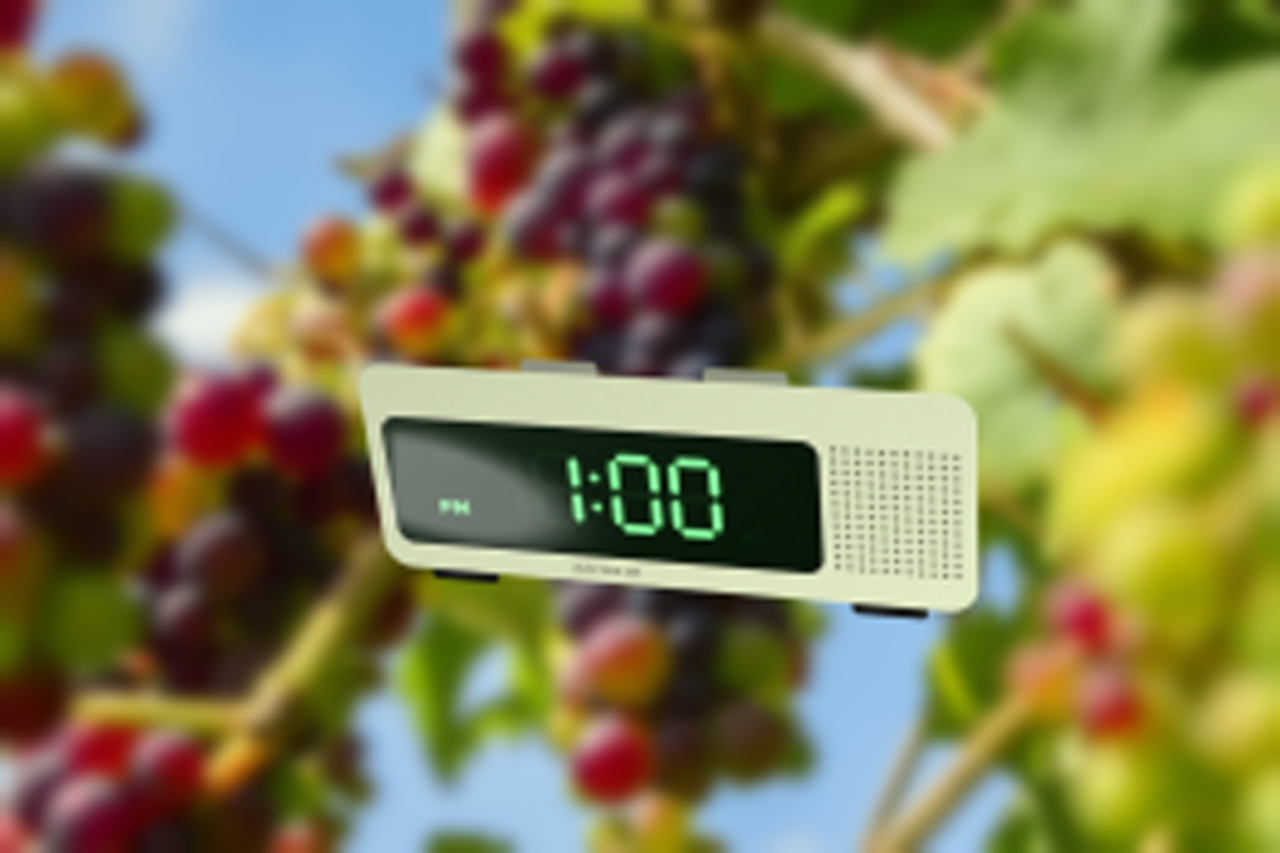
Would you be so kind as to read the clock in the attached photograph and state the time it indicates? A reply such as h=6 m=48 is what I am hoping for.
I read h=1 m=0
